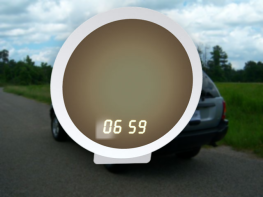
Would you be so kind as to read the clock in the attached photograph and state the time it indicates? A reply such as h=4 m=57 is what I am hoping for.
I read h=6 m=59
